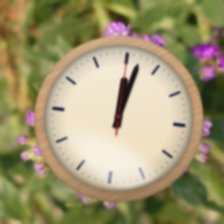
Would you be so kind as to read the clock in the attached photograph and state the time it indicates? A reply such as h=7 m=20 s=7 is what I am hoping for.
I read h=12 m=2 s=0
